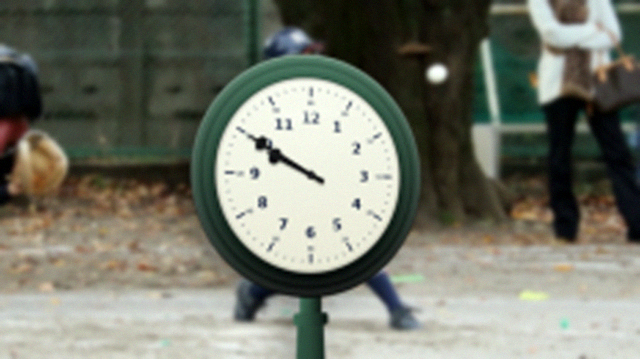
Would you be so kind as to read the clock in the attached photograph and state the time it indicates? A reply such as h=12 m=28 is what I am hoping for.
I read h=9 m=50
